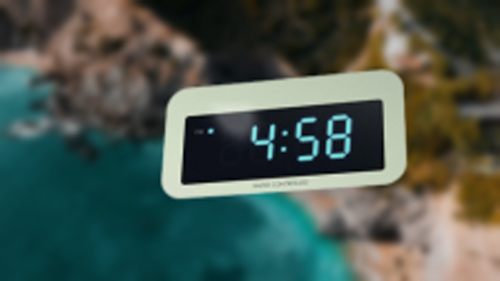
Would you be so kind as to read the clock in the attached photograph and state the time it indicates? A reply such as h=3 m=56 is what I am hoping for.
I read h=4 m=58
